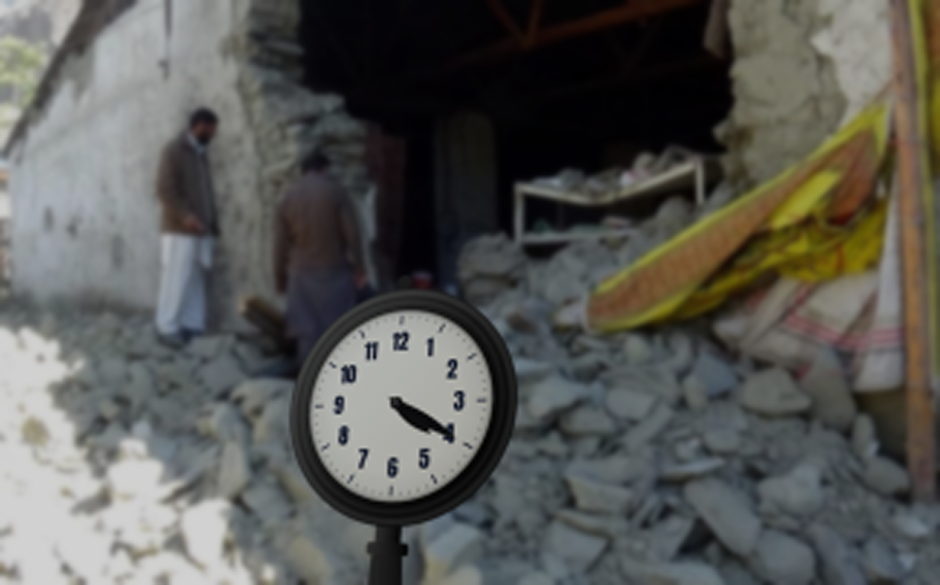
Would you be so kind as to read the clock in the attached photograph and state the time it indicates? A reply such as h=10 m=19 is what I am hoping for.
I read h=4 m=20
